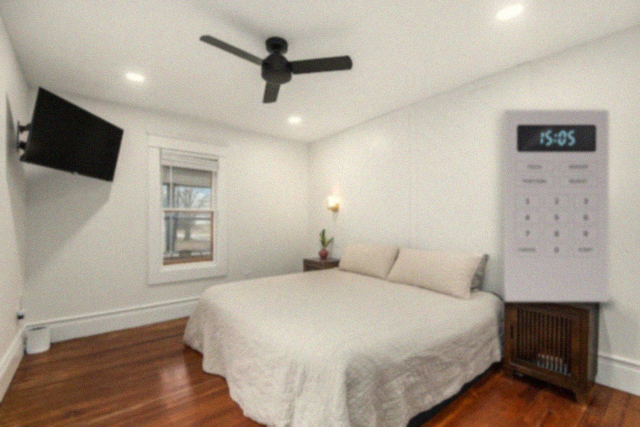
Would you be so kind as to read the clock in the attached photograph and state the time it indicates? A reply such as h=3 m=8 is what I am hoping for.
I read h=15 m=5
